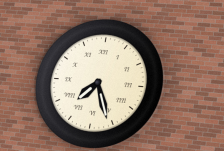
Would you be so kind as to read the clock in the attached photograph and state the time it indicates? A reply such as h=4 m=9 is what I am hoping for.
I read h=7 m=26
